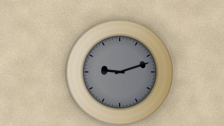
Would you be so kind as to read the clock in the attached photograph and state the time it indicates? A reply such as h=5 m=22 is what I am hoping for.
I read h=9 m=12
